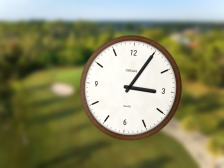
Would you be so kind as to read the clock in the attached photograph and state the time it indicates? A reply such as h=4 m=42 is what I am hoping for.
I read h=3 m=5
